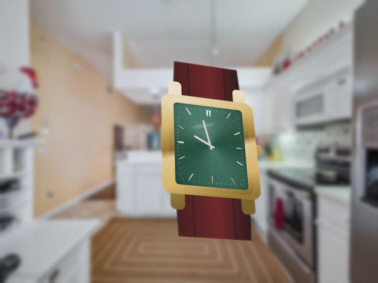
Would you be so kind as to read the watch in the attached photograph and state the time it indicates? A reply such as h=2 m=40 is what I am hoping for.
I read h=9 m=58
